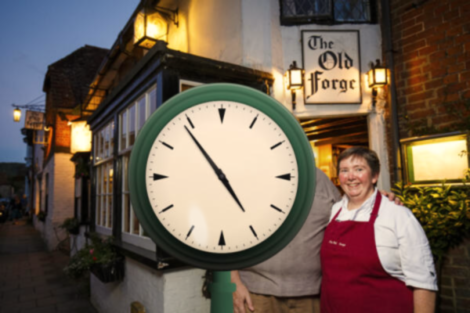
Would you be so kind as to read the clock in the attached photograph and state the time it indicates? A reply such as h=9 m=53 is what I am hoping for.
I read h=4 m=54
